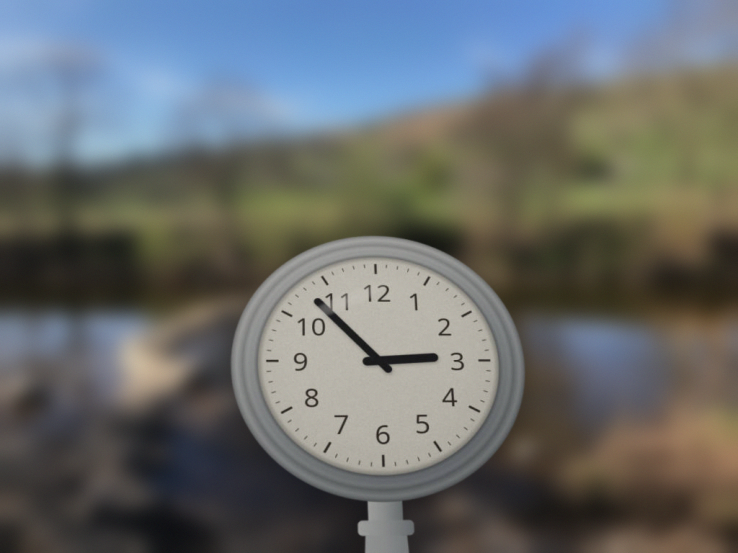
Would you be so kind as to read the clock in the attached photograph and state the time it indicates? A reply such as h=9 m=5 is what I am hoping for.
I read h=2 m=53
